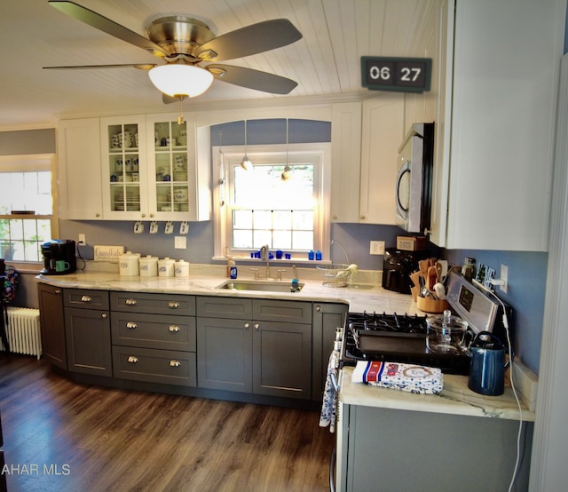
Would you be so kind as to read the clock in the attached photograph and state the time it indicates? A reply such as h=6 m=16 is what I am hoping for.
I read h=6 m=27
